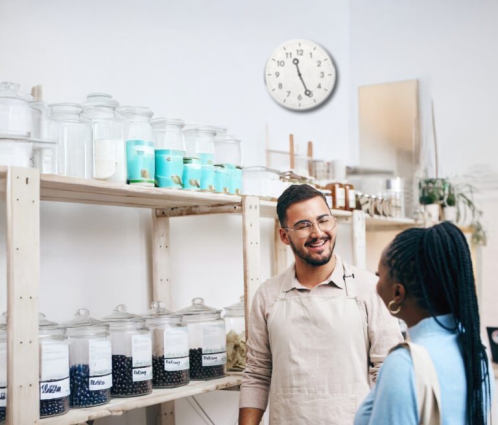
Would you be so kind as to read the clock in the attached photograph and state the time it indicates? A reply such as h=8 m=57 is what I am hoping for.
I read h=11 m=26
